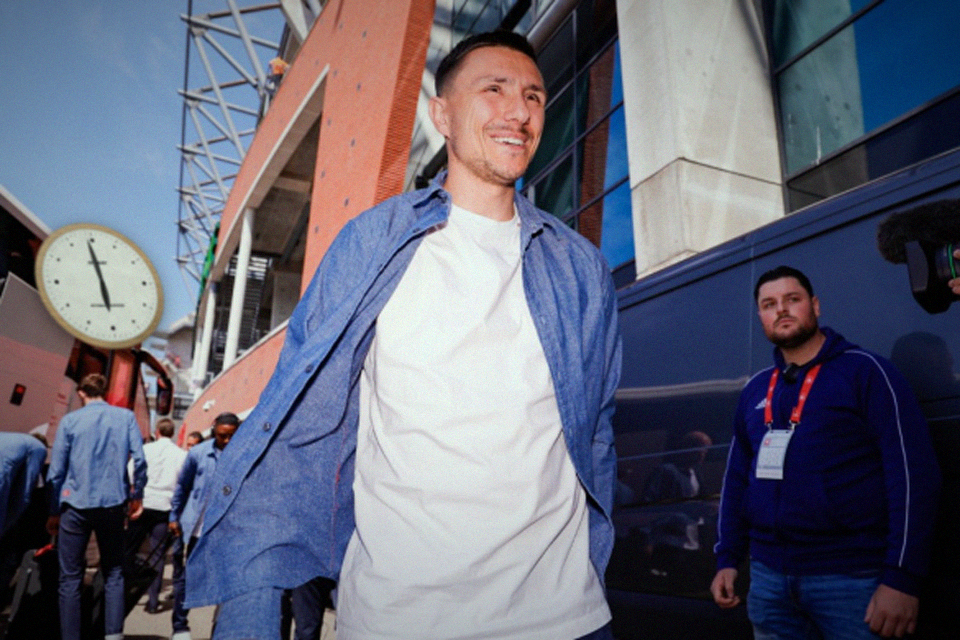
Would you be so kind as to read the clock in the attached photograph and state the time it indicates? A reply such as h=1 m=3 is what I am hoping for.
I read h=5 m=59
